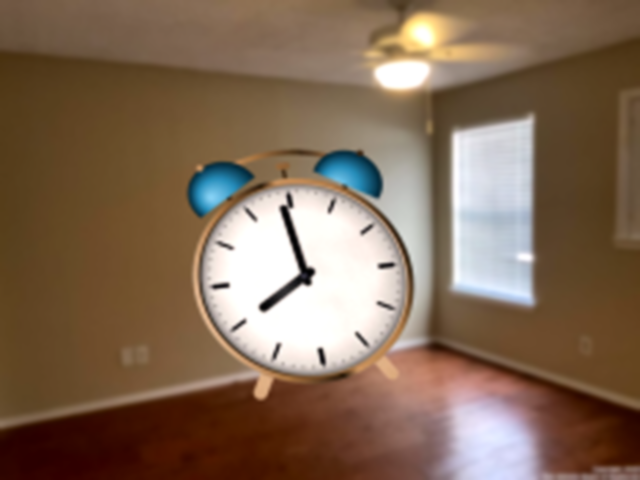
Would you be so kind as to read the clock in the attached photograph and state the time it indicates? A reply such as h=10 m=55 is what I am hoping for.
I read h=7 m=59
